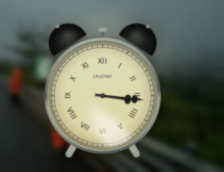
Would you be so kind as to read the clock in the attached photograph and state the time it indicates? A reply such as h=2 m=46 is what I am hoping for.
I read h=3 m=16
